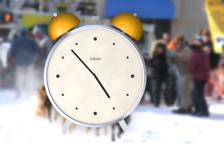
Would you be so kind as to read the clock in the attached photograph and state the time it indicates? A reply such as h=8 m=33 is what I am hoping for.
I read h=4 m=53
